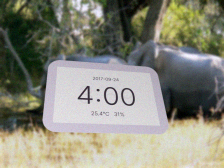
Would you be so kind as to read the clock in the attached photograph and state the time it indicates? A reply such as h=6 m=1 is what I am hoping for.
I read h=4 m=0
